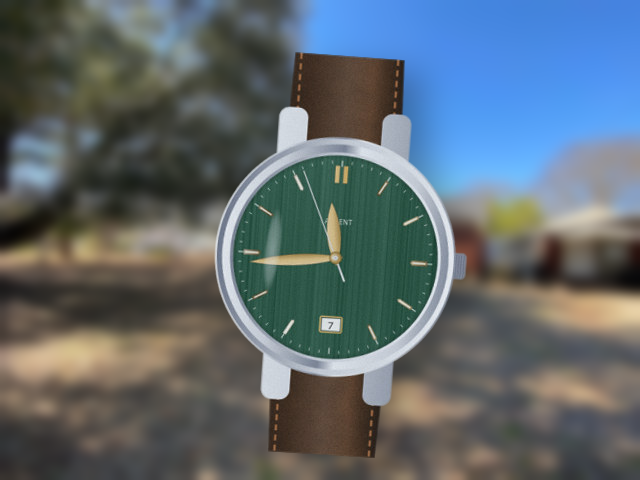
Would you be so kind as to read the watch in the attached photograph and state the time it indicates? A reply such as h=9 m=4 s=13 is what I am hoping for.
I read h=11 m=43 s=56
